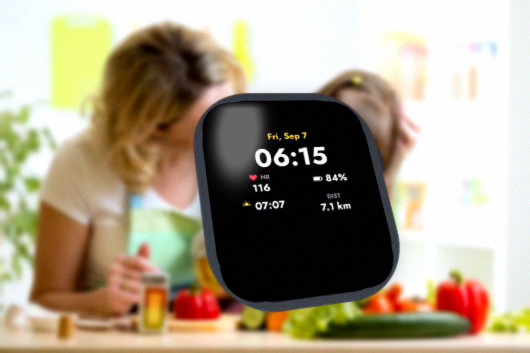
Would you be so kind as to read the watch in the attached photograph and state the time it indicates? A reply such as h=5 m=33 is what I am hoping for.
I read h=6 m=15
